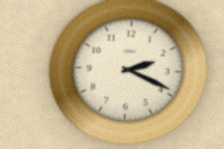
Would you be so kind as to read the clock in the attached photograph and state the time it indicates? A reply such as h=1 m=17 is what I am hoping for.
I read h=2 m=19
